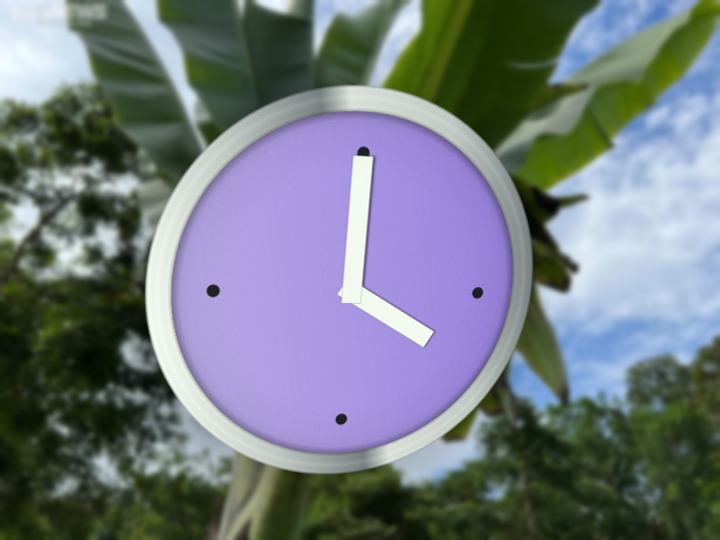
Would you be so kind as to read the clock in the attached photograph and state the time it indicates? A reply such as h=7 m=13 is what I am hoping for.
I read h=4 m=0
